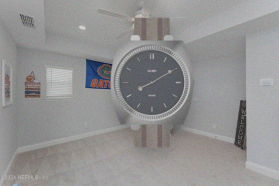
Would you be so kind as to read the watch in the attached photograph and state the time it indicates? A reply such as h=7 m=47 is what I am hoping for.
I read h=8 m=10
